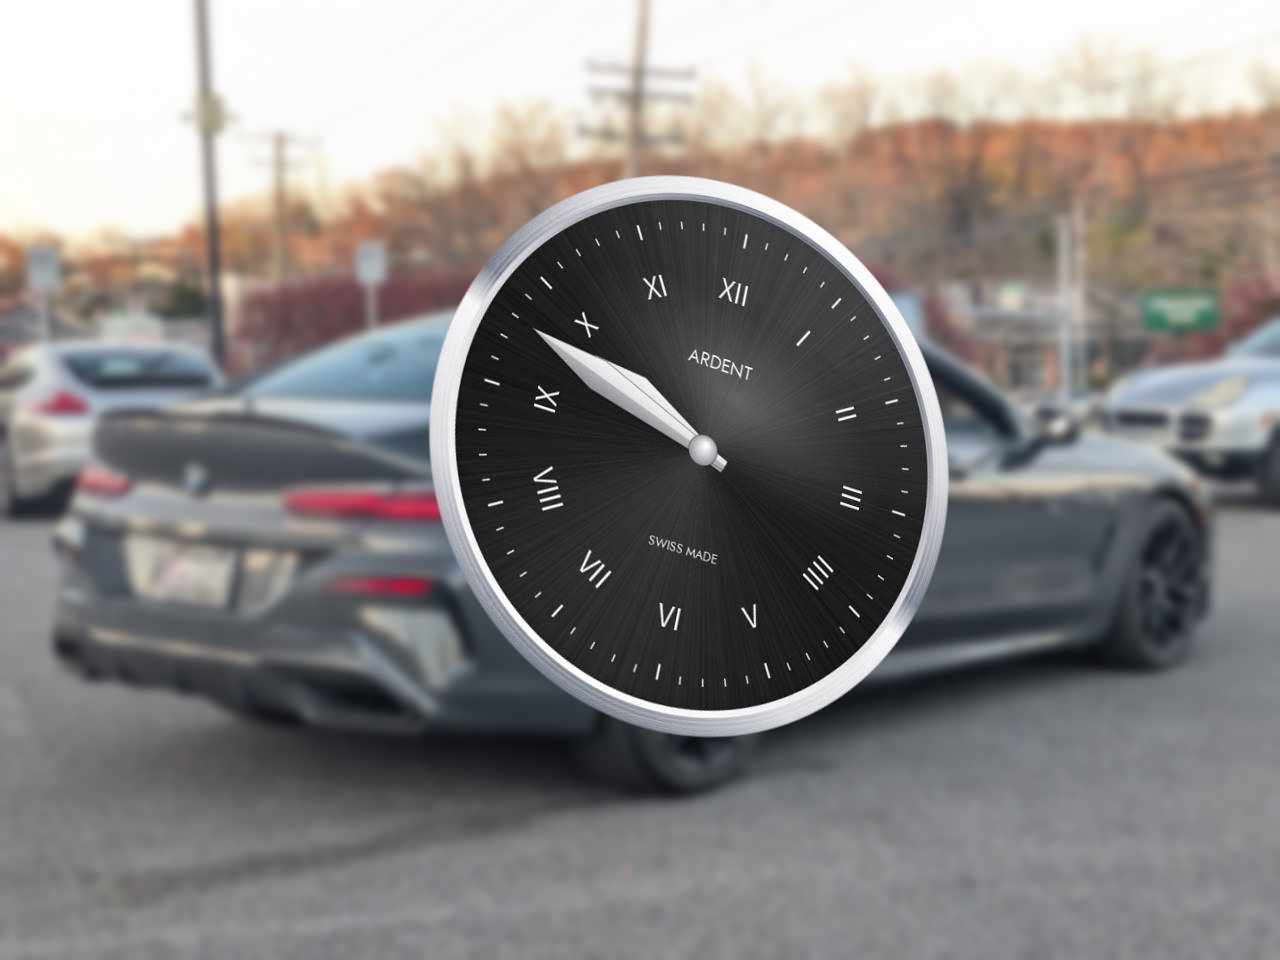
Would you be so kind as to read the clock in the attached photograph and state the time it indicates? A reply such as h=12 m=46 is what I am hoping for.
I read h=9 m=48
